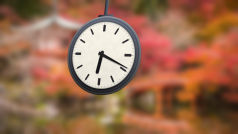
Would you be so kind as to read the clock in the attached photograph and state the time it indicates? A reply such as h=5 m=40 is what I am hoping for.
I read h=6 m=19
